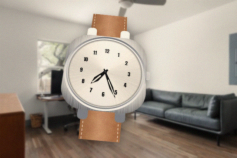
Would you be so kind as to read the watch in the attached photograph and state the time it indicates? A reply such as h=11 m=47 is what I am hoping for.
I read h=7 m=26
